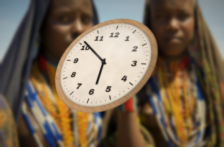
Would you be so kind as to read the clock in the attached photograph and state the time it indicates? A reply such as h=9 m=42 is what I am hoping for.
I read h=5 m=51
